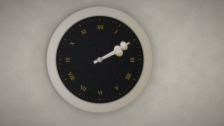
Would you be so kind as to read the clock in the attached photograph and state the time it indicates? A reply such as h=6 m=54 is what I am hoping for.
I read h=2 m=10
